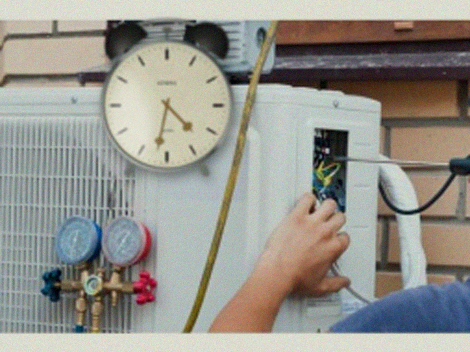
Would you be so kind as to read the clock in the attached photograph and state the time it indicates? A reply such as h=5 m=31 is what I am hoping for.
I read h=4 m=32
